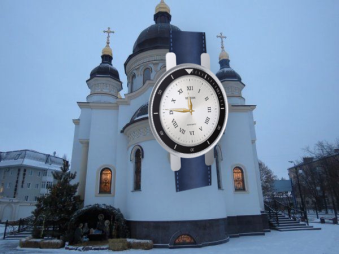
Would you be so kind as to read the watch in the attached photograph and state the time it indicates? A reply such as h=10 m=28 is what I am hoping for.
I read h=11 m=46
